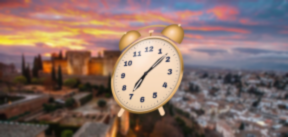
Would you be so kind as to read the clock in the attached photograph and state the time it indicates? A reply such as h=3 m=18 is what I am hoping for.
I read h=7 m=8
